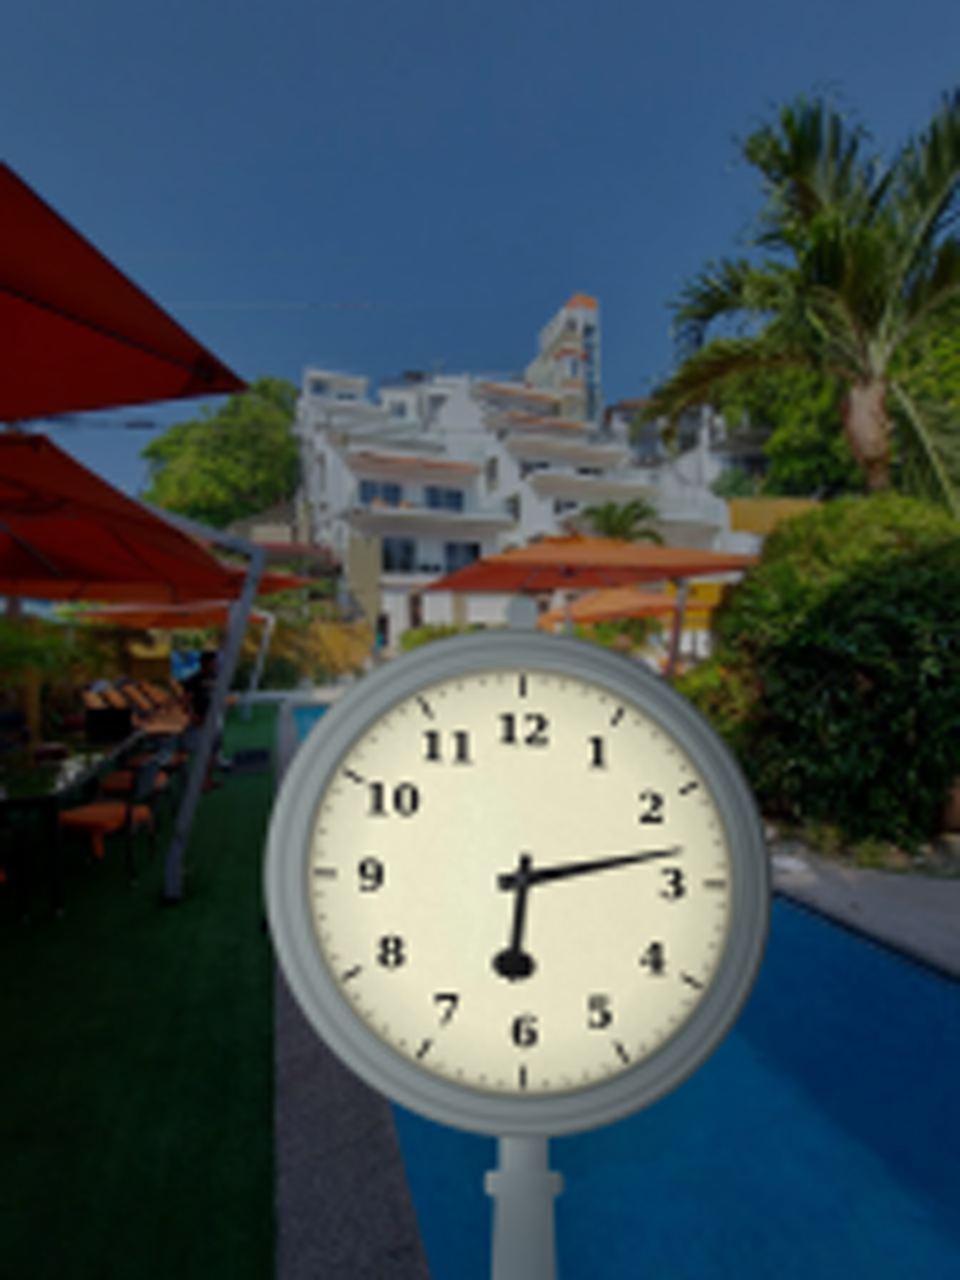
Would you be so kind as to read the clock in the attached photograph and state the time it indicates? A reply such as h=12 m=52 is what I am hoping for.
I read h=6 m=13
